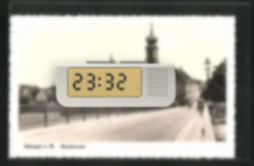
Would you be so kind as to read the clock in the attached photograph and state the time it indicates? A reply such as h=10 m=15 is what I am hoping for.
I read h=23 m=32
